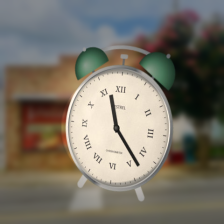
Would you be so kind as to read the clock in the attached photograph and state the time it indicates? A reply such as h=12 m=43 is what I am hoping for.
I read h=11 m=23
